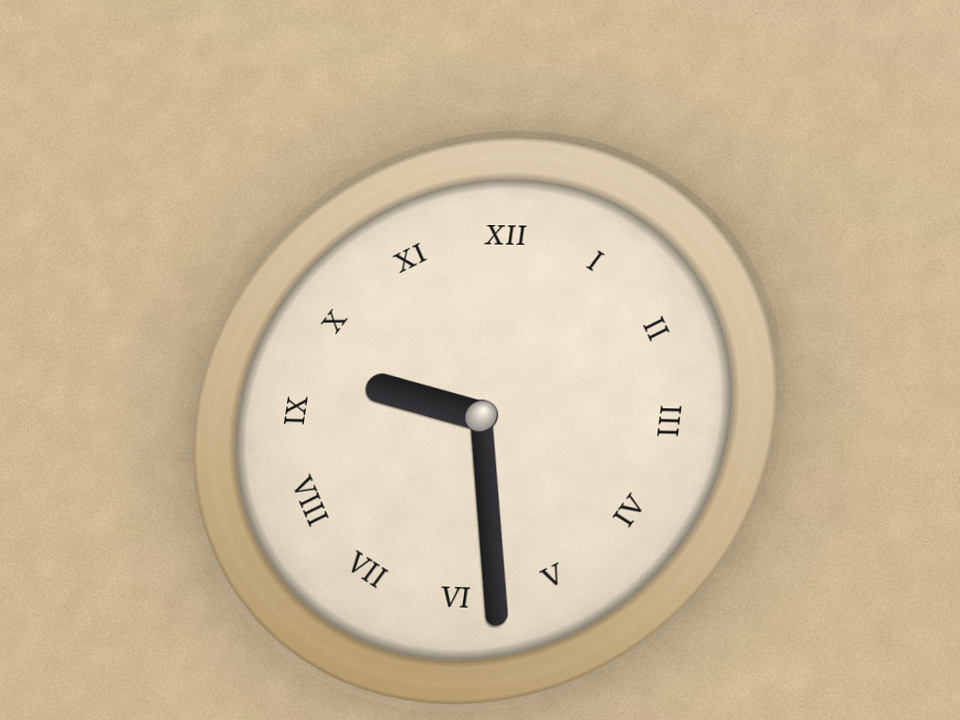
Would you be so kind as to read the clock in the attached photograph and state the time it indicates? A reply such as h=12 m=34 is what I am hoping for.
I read h=9 m=28
